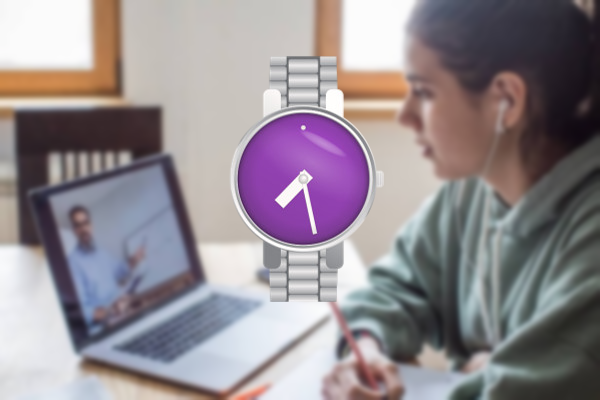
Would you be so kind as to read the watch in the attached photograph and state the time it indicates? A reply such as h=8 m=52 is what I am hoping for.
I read h=7 m=28
